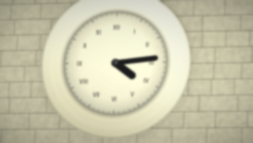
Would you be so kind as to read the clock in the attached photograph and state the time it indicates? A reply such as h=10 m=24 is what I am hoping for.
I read h=4 m=14
